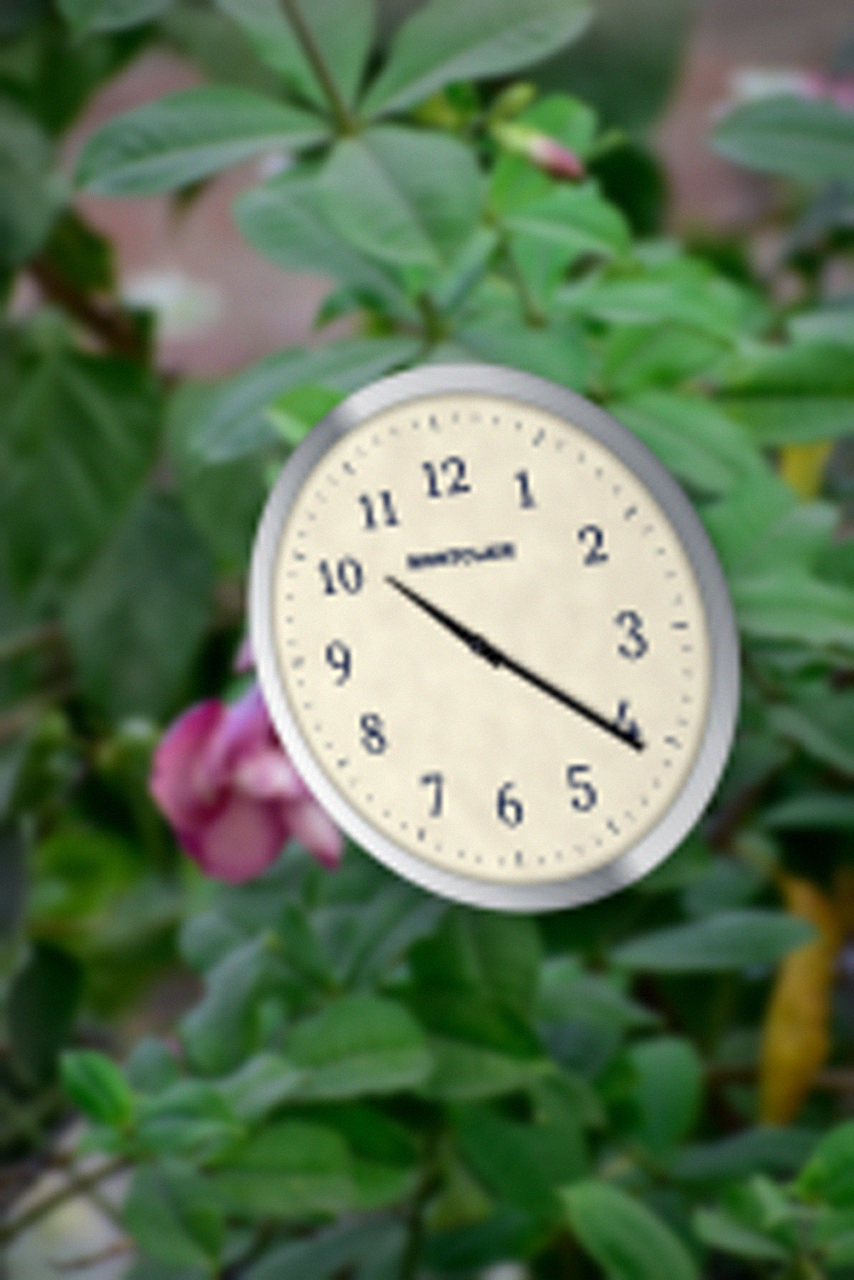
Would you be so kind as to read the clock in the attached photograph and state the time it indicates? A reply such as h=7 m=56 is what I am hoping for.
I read h=10 m=21
